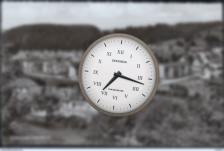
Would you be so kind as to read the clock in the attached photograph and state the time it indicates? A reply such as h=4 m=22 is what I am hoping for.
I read h=7 m=17
